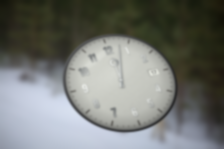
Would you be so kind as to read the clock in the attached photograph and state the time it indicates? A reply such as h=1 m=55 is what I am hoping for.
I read h=12 m=3
